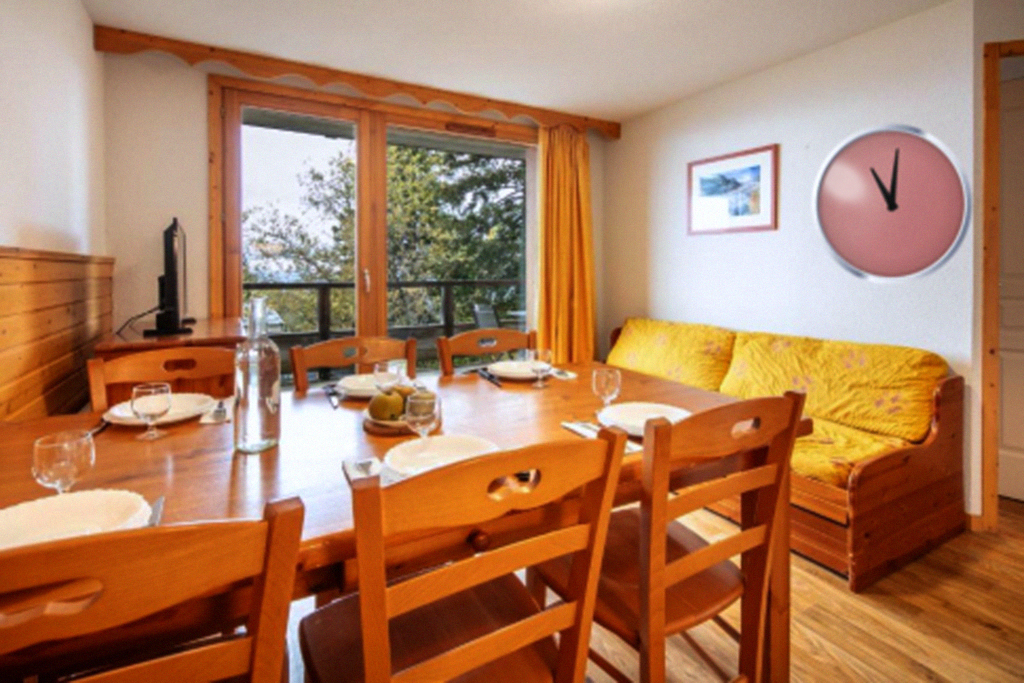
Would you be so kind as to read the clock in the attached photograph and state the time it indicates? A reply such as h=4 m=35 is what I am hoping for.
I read h=11 m=1
